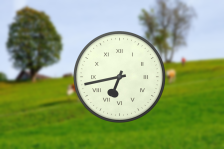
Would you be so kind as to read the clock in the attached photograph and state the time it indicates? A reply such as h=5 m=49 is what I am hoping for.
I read h=6 m=43
